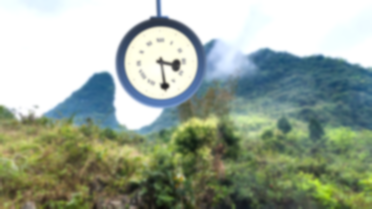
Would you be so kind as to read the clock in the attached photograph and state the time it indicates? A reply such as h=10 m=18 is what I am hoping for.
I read h=3 m=29
